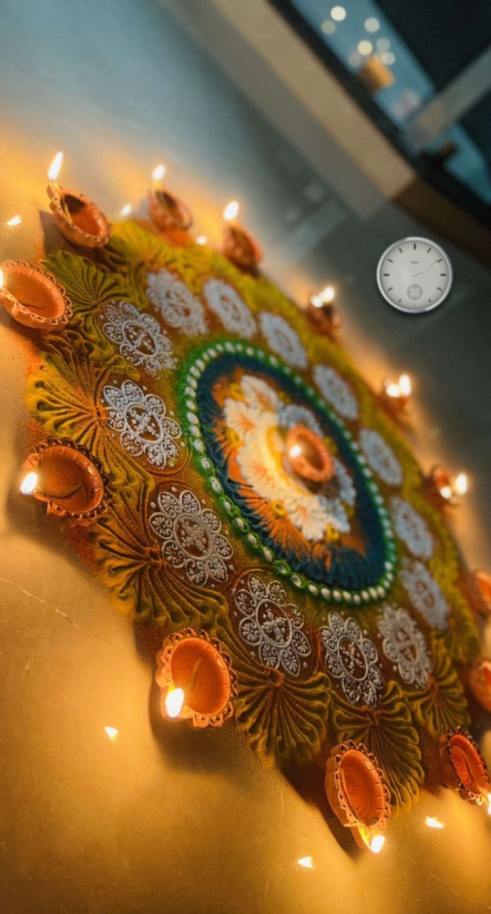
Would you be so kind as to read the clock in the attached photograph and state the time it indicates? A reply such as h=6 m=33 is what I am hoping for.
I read h=2 m=9
